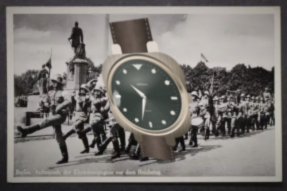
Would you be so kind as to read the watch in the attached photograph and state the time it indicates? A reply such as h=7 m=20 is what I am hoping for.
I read h=10 m=33
